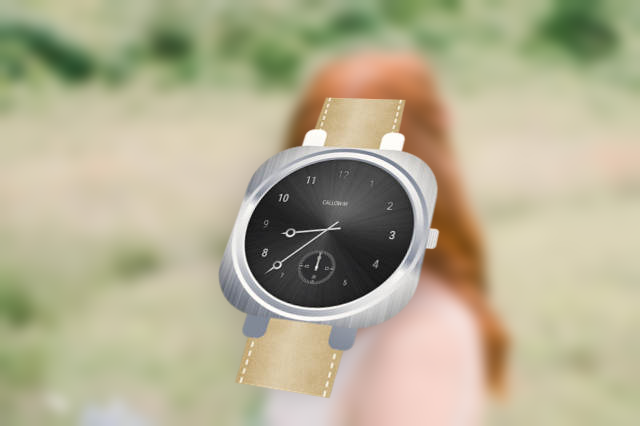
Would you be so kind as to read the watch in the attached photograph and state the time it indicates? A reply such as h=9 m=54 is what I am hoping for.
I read h=8 m=37
